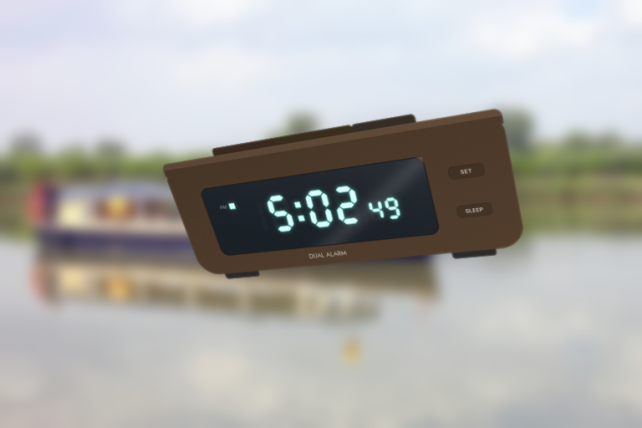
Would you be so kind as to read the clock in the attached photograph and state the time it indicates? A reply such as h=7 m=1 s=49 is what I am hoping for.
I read h=5 m=2 s=49
